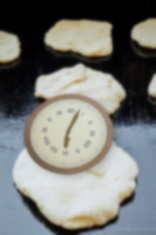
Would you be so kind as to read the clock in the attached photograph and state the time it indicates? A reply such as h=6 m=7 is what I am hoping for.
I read h=6 m=3
